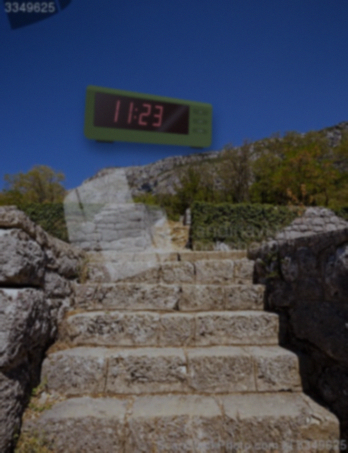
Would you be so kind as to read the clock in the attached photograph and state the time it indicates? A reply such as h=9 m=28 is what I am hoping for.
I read h=11 m=23
